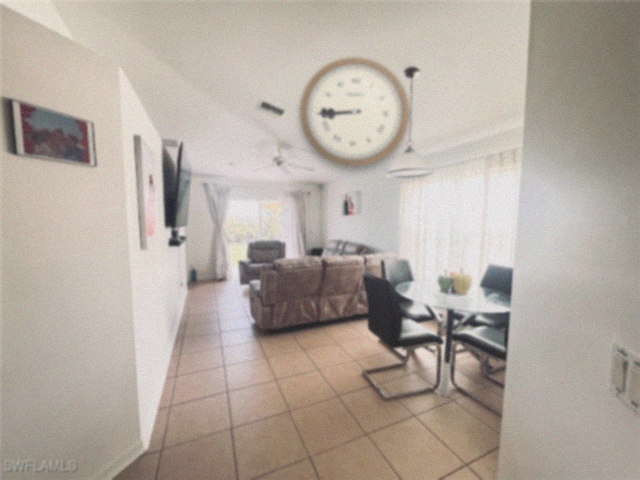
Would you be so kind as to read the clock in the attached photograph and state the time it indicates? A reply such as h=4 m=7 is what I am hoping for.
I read h=8 m=44
